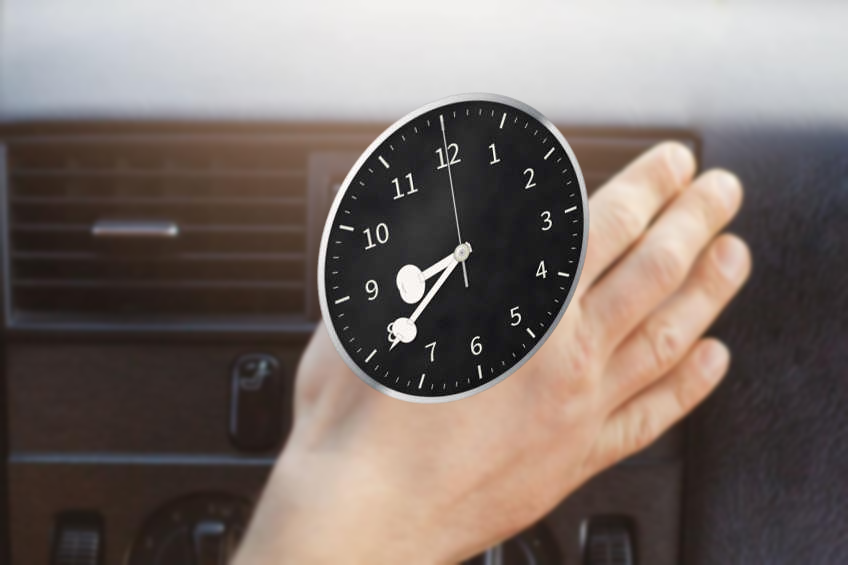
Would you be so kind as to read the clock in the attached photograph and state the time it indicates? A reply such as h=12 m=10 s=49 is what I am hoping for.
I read h=8 m=39 s=0
